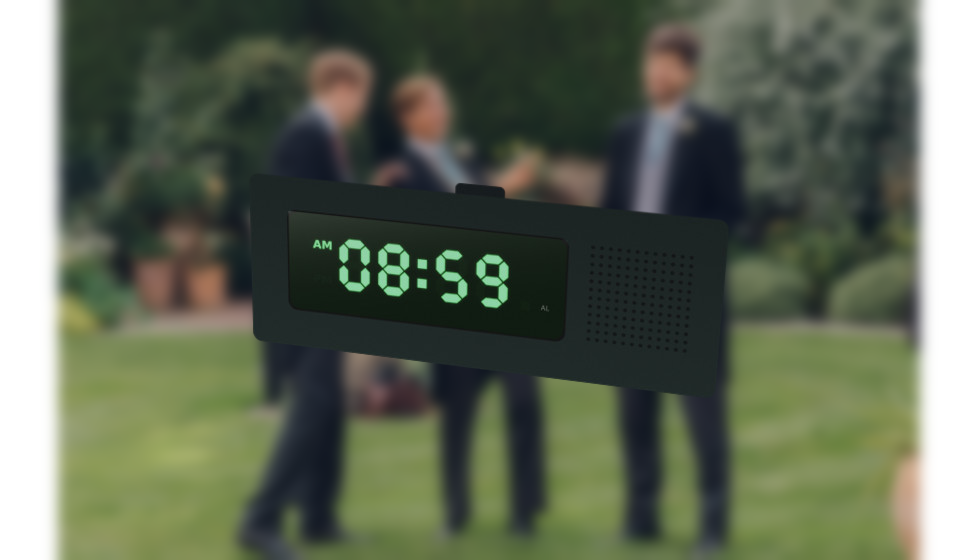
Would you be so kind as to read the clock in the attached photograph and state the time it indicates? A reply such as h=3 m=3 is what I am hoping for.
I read h=8 m=59
